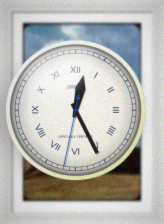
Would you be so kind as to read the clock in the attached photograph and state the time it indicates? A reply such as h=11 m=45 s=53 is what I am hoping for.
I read h=12 m=25 s=32
